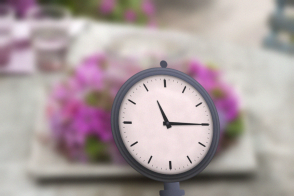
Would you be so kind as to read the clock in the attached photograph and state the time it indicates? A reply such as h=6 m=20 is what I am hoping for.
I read h=11 m=15
